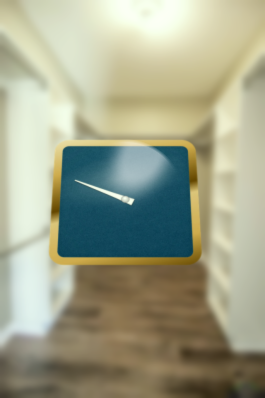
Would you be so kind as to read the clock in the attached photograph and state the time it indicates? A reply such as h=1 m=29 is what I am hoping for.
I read h=9 m=49
